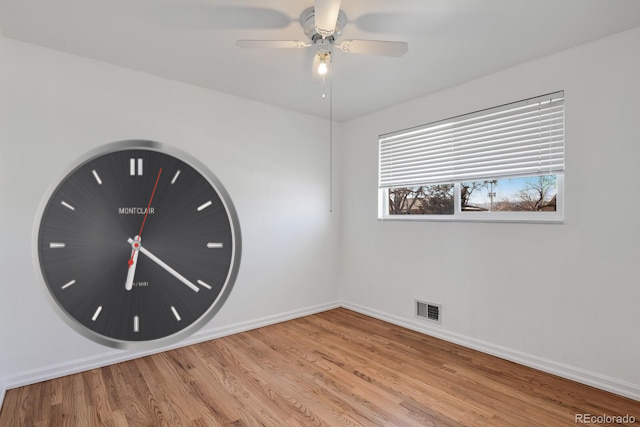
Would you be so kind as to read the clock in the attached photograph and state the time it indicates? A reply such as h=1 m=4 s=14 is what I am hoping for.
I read h=6 m=21 s=3
